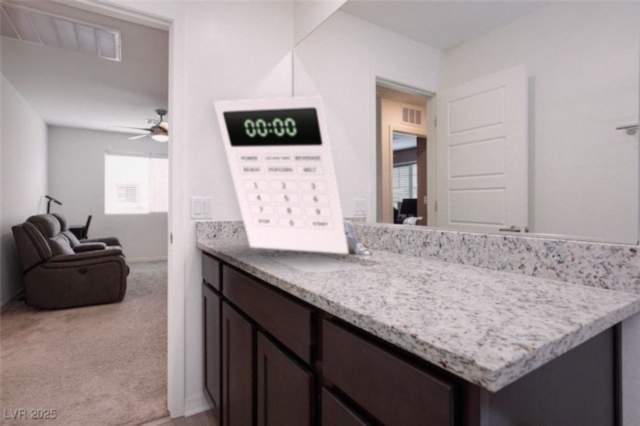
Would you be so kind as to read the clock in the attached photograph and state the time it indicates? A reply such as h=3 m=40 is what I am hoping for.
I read h=0 m=0
